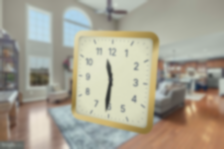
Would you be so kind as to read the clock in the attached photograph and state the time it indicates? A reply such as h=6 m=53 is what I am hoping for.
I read h=11 m=31
